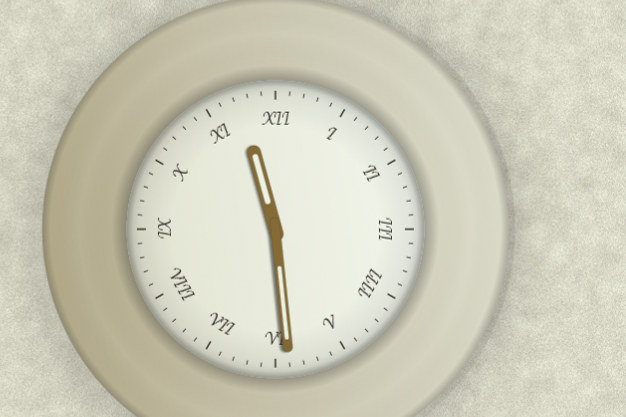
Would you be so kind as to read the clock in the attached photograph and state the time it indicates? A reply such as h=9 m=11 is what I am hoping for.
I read h=11 m=29
